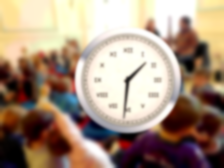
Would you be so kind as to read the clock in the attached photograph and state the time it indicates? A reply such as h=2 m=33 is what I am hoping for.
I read h=1 m=31
